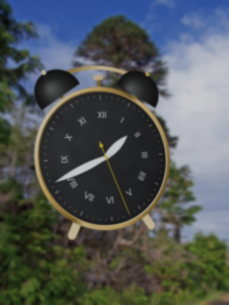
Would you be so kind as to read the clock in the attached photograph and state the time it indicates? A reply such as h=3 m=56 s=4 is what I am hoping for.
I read h=1 m=41 s=27
